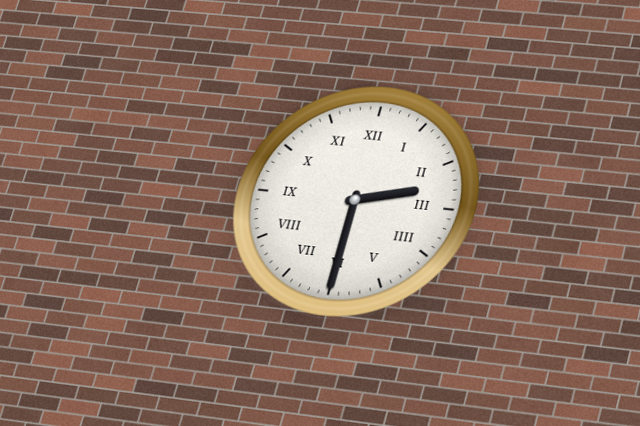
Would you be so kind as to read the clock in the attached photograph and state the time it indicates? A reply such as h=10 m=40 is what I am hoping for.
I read h=2 m=30
